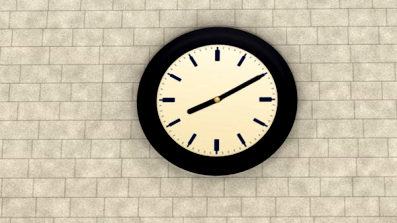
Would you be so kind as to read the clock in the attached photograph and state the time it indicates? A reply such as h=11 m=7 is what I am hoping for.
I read h=8 m=10
